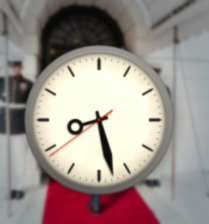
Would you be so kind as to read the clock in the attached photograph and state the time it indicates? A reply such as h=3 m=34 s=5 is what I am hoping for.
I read h=8 m=27 s=39
